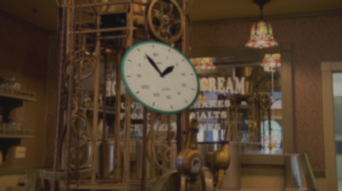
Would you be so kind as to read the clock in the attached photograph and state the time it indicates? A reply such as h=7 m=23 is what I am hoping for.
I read h=1 m=56
